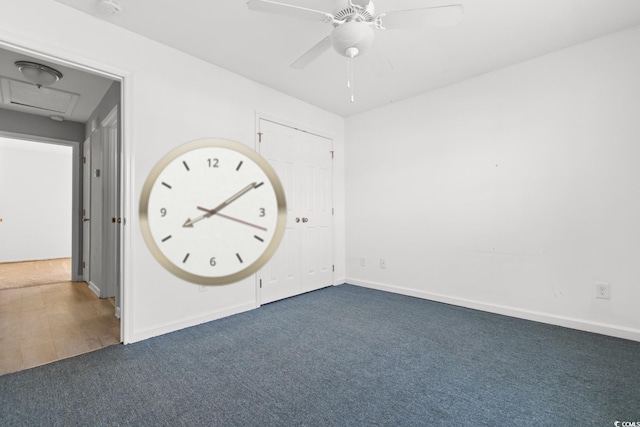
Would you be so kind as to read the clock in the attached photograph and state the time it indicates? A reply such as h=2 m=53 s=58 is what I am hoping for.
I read h=8 m=9 s=18
